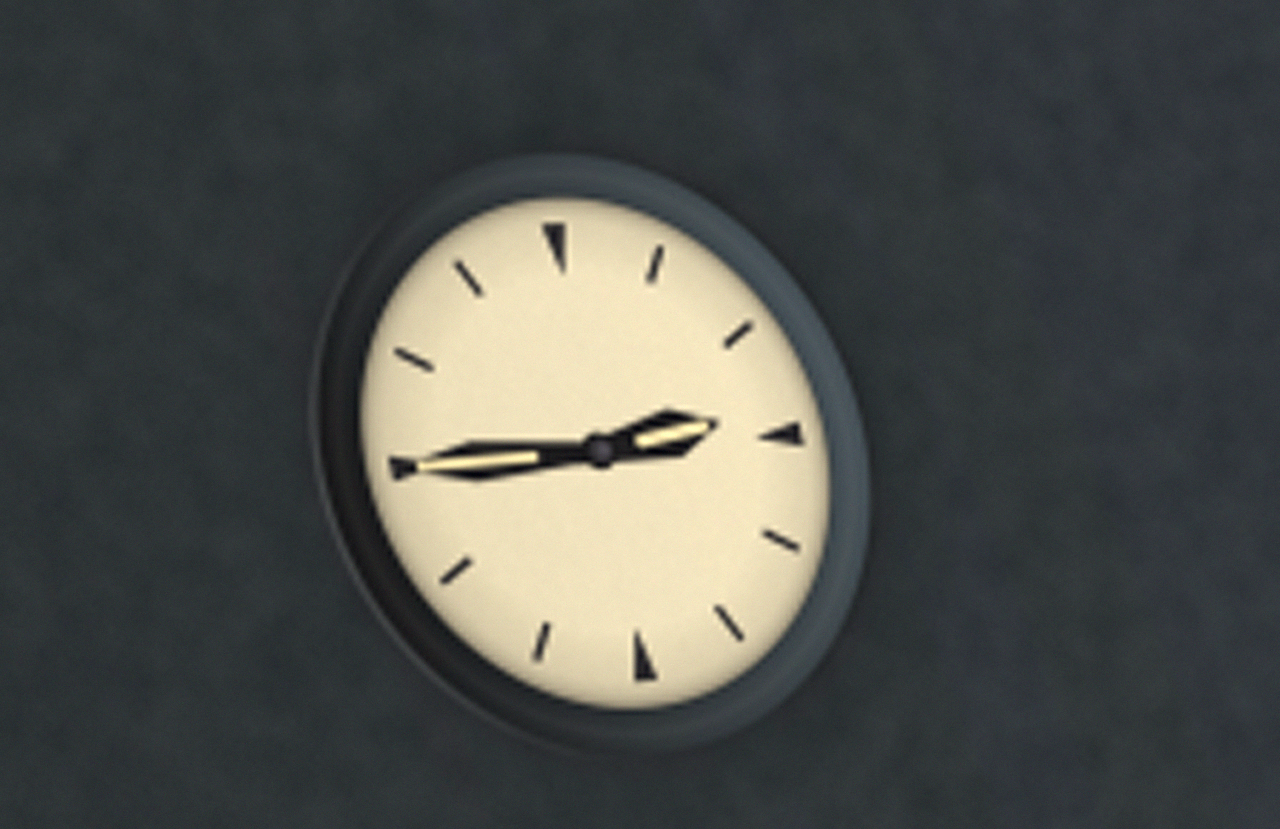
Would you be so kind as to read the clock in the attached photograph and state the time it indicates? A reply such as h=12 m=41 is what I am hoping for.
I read h=2 m=45
